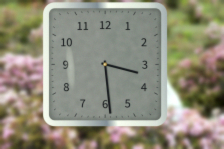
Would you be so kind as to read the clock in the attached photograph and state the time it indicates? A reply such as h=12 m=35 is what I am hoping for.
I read h=3 m=29
